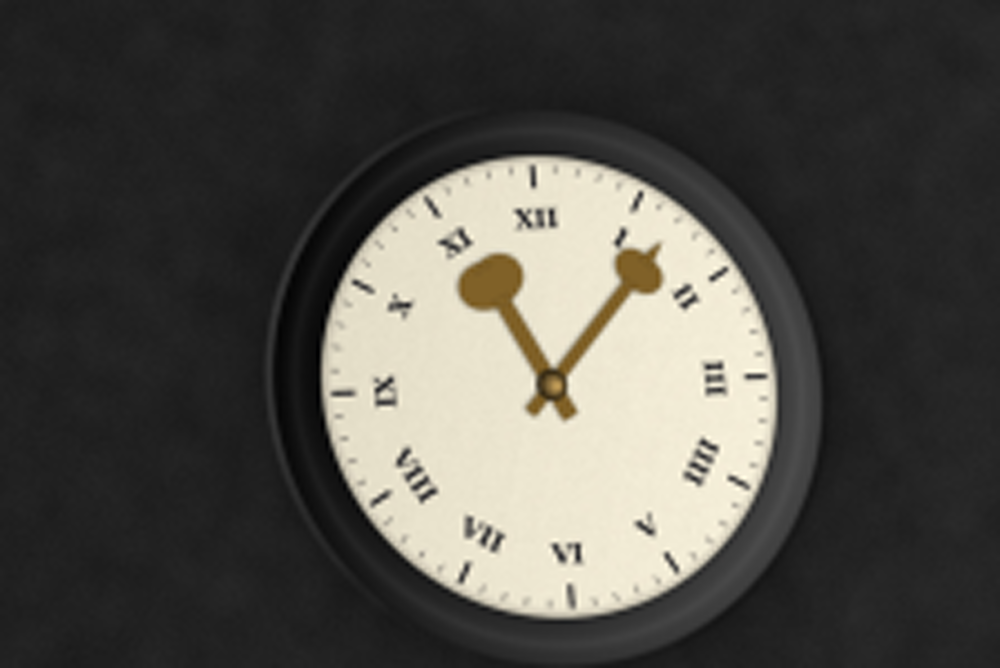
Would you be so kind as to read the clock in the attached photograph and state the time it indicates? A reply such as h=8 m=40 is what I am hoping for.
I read h=11 m=7
